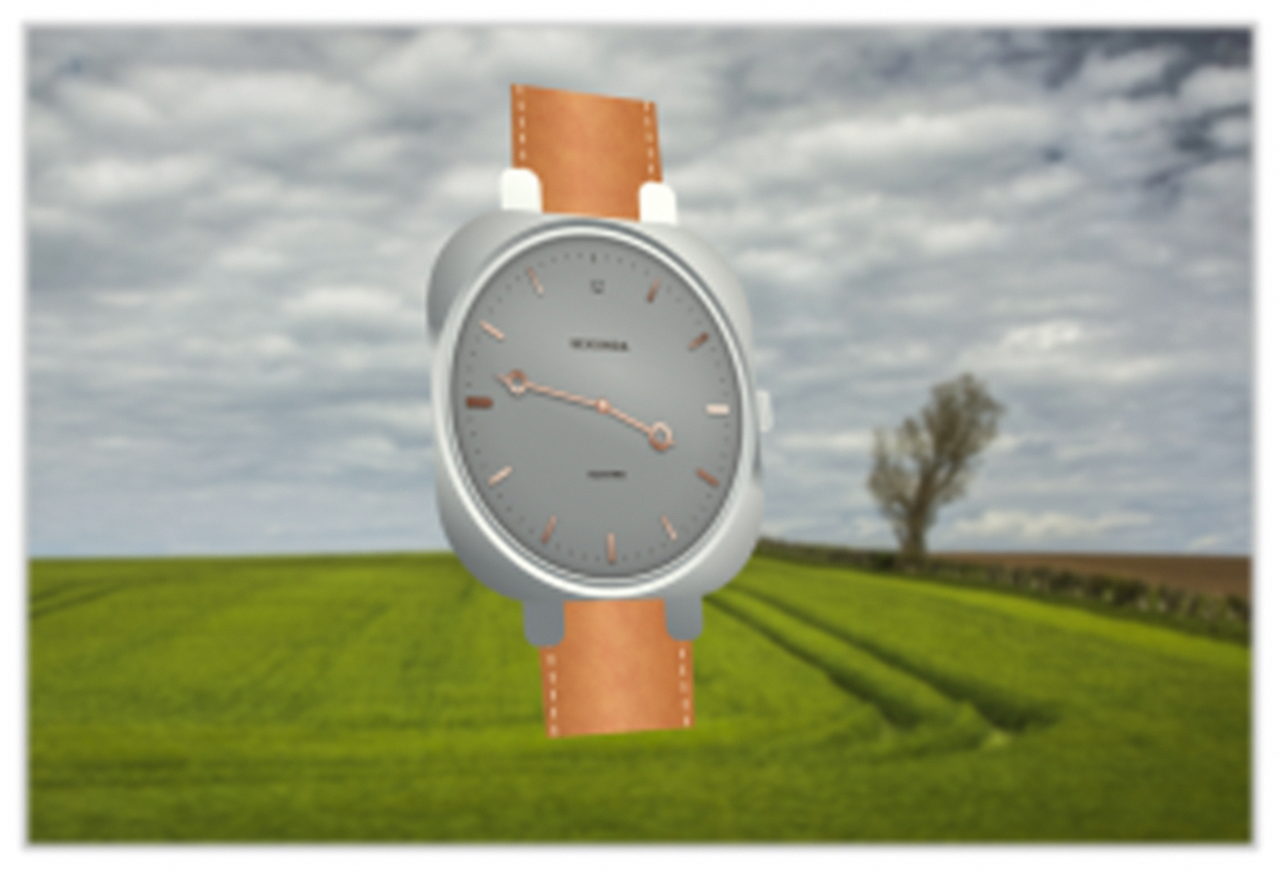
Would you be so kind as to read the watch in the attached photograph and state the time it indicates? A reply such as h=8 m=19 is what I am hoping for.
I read h=3 m=47
